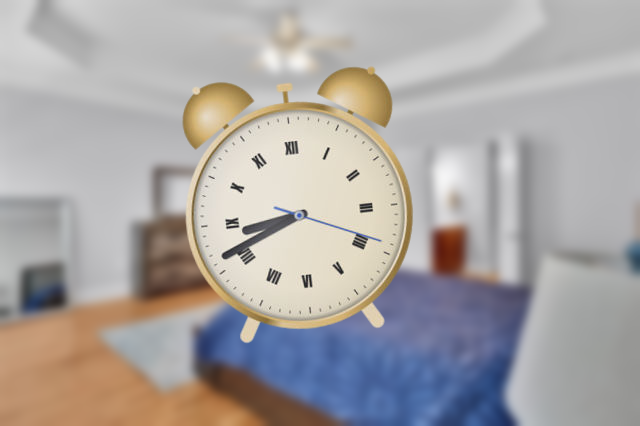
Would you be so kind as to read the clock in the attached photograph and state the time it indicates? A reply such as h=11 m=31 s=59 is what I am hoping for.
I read h=8 m=41 s=19
